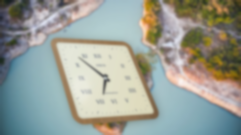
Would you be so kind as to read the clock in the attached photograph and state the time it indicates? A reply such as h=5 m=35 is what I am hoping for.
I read h=6 m=53
